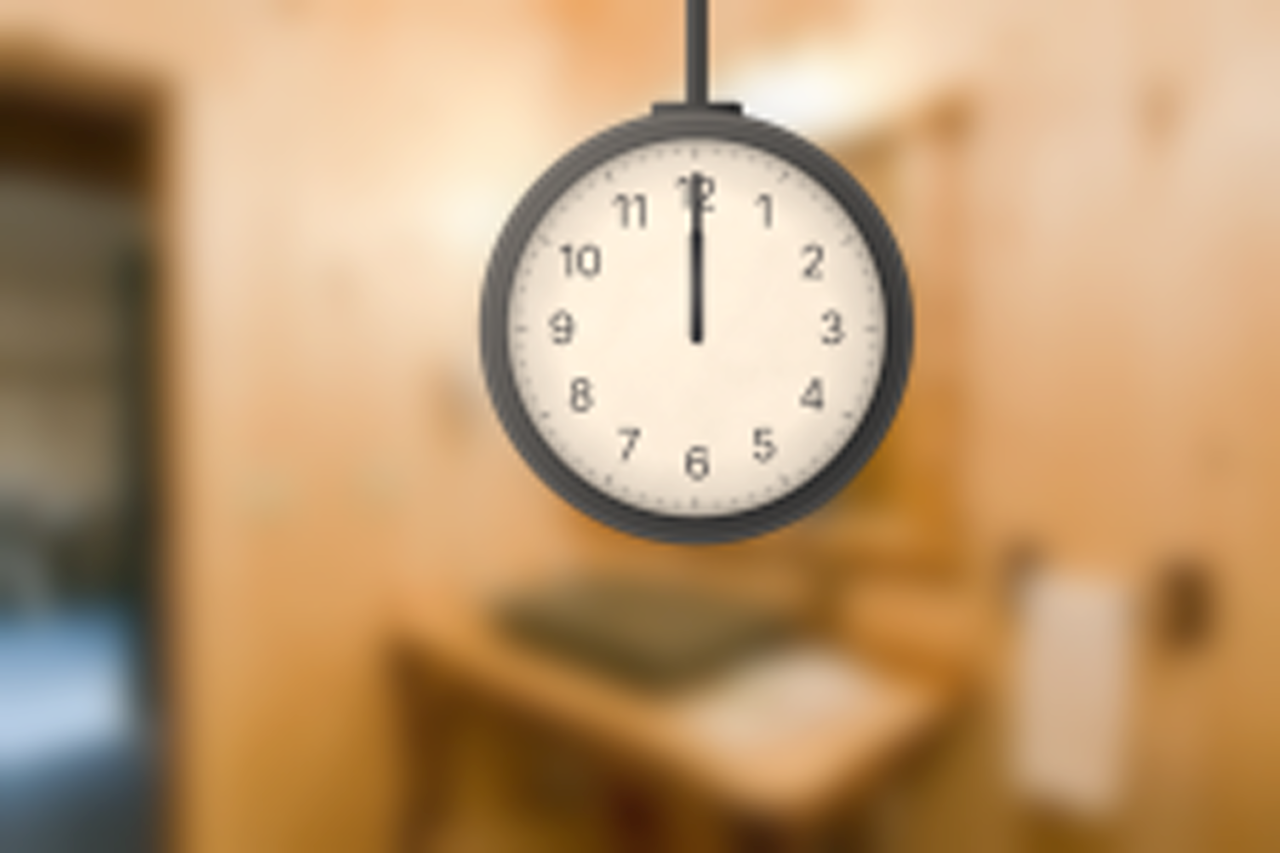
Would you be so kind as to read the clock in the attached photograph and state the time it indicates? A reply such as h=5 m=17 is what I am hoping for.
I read h=12 m=0
